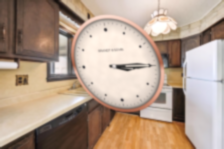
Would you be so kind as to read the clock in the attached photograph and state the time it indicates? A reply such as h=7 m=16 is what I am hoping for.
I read h=3 m=15
